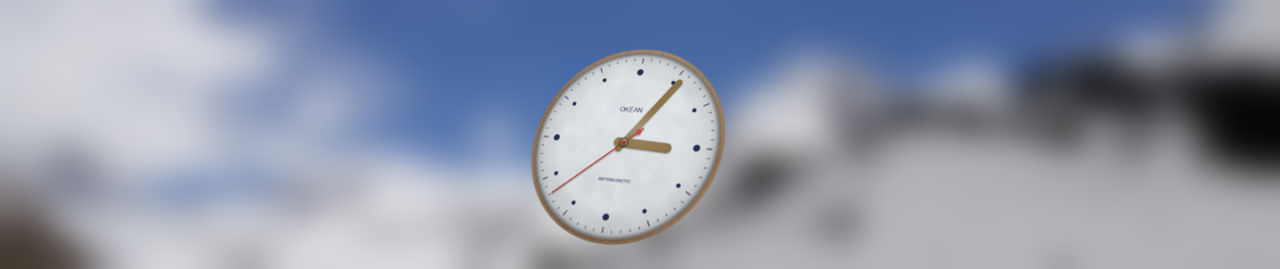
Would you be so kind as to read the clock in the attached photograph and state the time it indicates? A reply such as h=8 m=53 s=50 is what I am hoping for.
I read h=3 m=5 s=38
